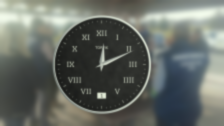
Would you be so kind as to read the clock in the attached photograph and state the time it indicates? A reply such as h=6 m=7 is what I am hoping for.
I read h=12 m=11
